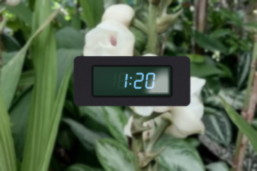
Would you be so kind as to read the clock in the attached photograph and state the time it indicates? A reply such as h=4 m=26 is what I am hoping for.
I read h=1 m=20
